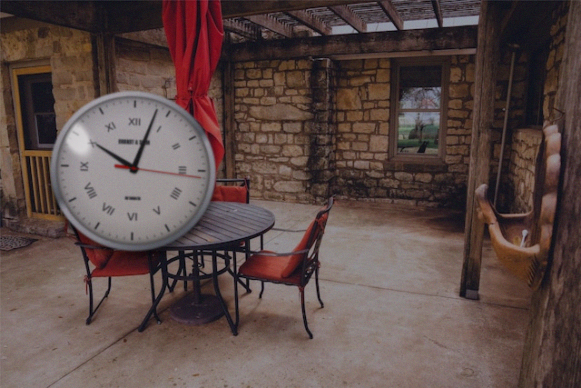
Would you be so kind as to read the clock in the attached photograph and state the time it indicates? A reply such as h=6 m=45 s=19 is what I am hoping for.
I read h=10 m=3 s=16
